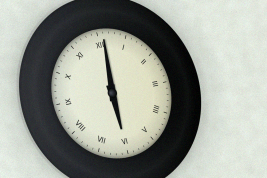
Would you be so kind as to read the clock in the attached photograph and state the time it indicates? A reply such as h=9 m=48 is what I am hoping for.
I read h=6 m=1
